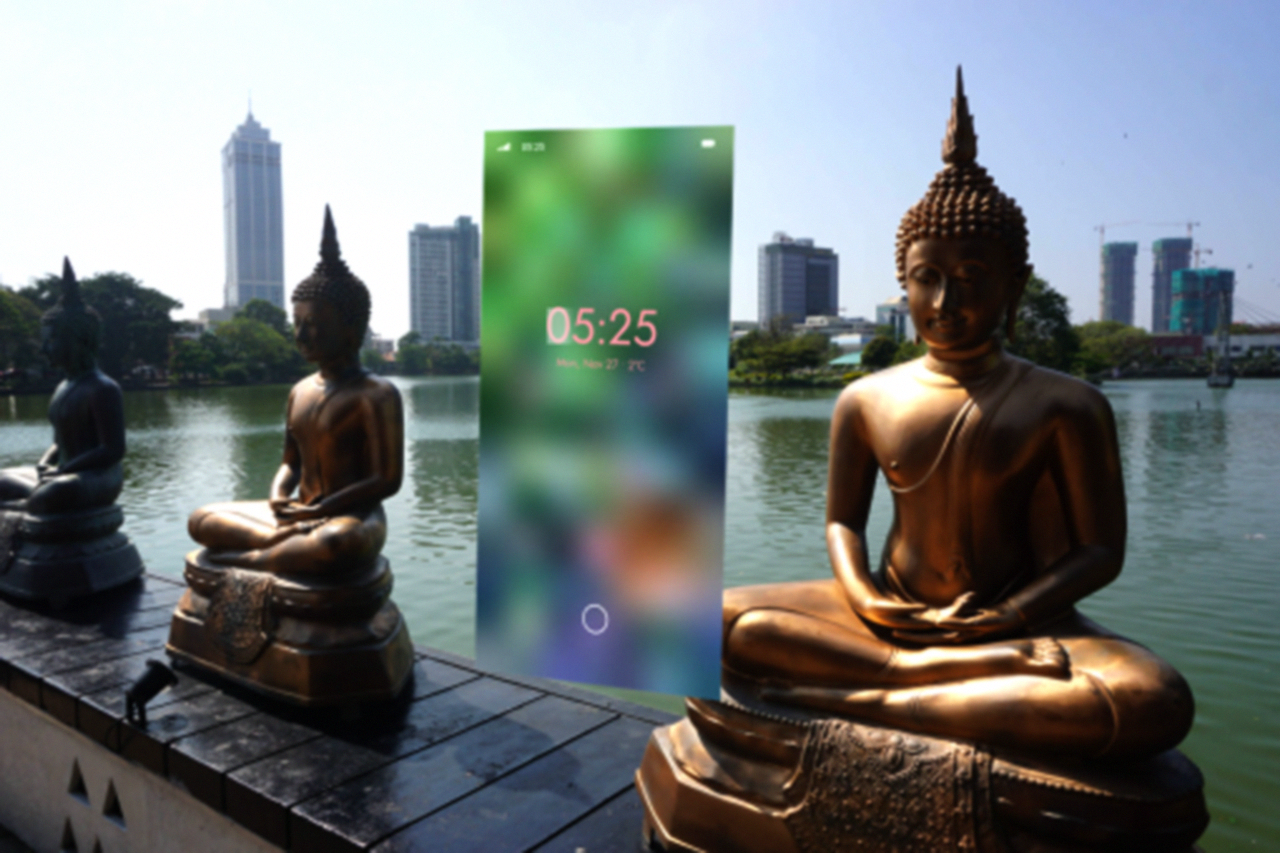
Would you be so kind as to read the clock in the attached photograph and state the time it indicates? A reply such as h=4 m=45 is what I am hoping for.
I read h=5 m=25
